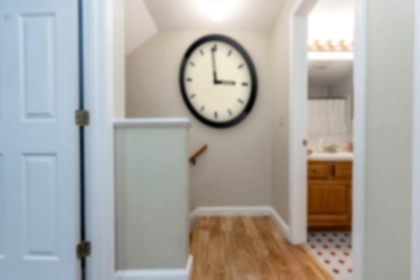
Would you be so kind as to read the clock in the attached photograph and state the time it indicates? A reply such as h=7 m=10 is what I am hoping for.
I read h=2 m=59
